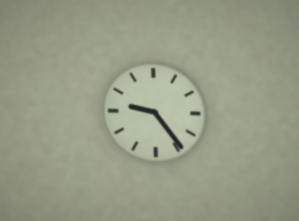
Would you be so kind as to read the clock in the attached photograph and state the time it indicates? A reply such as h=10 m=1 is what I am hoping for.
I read h=9 m=24
